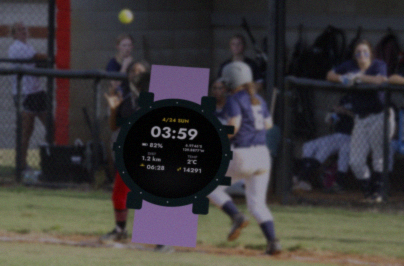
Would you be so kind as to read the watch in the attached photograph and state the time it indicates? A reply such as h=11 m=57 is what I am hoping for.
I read h=3 m=59
